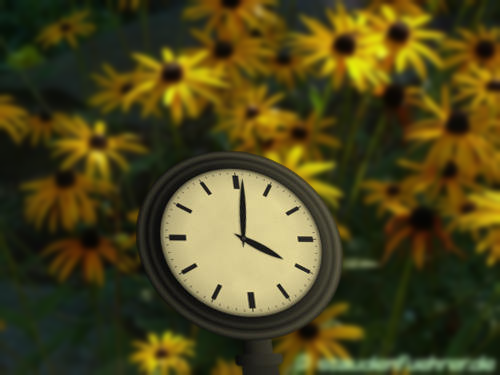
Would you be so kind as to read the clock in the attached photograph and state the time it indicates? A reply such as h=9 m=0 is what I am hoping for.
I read h=4 m=1
